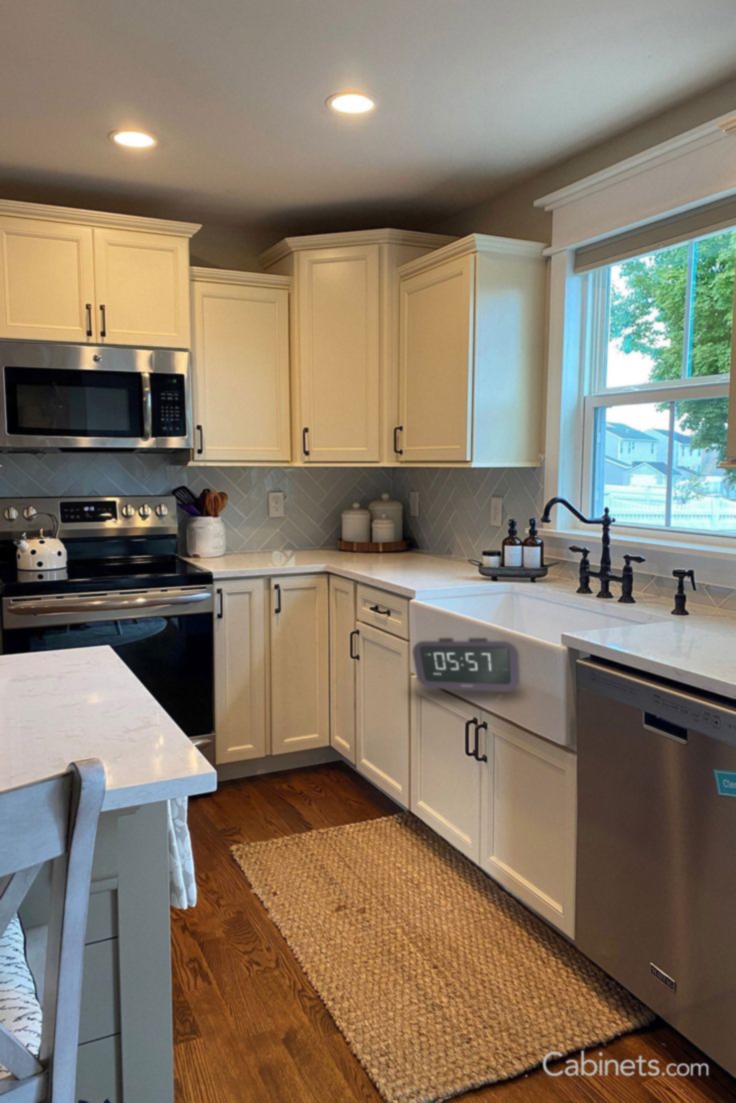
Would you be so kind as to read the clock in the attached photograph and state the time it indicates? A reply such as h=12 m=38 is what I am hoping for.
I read h=5 m=57
